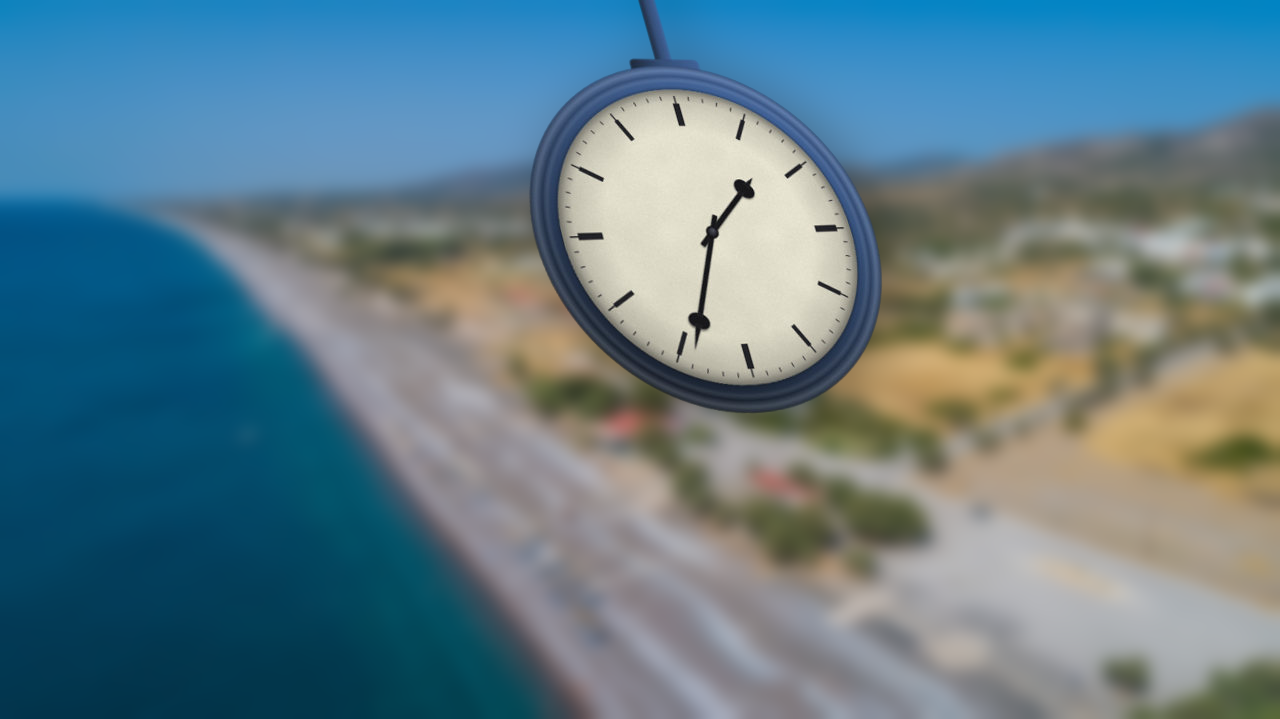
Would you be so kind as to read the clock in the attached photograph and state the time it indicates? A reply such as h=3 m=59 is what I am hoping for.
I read h=1 m=34
